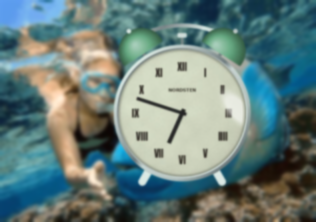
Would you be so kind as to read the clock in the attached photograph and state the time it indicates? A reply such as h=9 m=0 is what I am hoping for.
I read h=6 m=48
